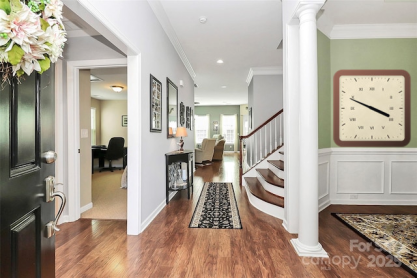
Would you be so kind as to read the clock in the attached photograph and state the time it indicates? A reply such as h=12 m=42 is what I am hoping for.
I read h=3 m=49
